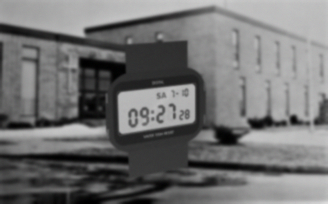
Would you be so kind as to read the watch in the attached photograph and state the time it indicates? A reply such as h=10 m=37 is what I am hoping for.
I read h=9 m=27
